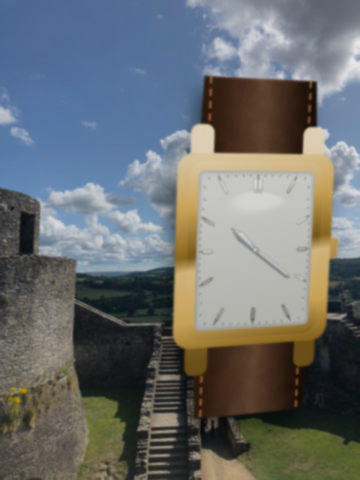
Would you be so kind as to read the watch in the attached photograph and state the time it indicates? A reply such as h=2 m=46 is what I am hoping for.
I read h=10 m=21
